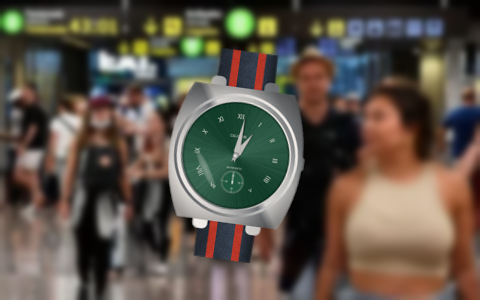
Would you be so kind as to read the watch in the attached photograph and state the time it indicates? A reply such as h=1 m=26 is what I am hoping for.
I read h=1 m=1
